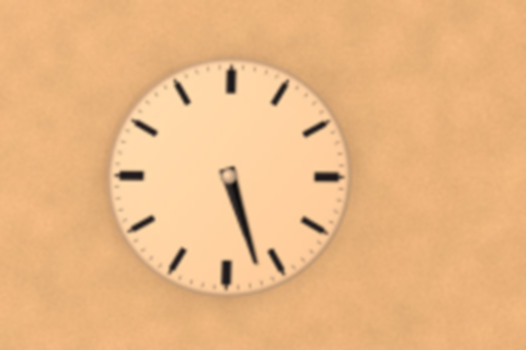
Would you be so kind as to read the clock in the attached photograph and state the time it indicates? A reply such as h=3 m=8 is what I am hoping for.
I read h=5 m=27
